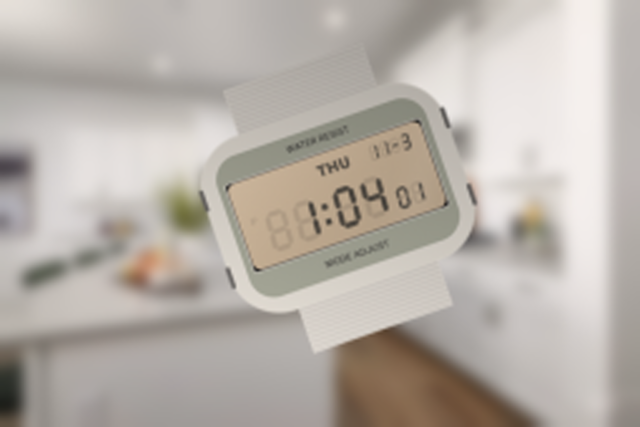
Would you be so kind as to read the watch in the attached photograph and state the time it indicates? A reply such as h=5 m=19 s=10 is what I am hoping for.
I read h=1 m=4 s=1
